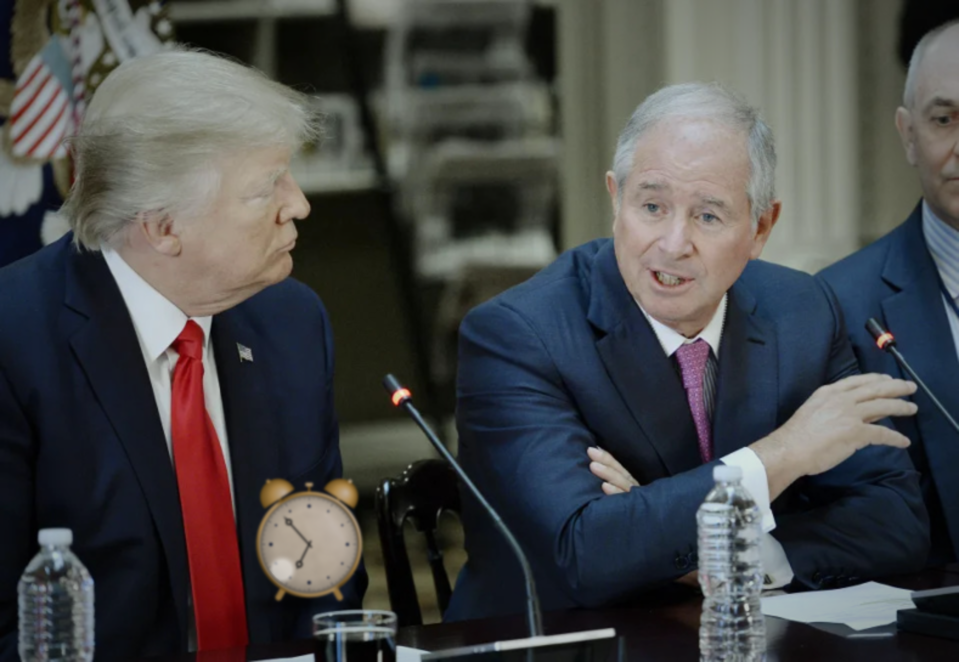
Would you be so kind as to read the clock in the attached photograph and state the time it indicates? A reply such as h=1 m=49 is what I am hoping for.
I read h=6 m=53
